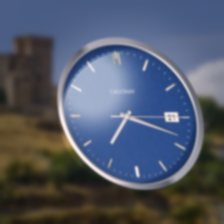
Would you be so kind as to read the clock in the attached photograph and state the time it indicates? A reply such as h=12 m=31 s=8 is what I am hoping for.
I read h=7 m=18 s=15
